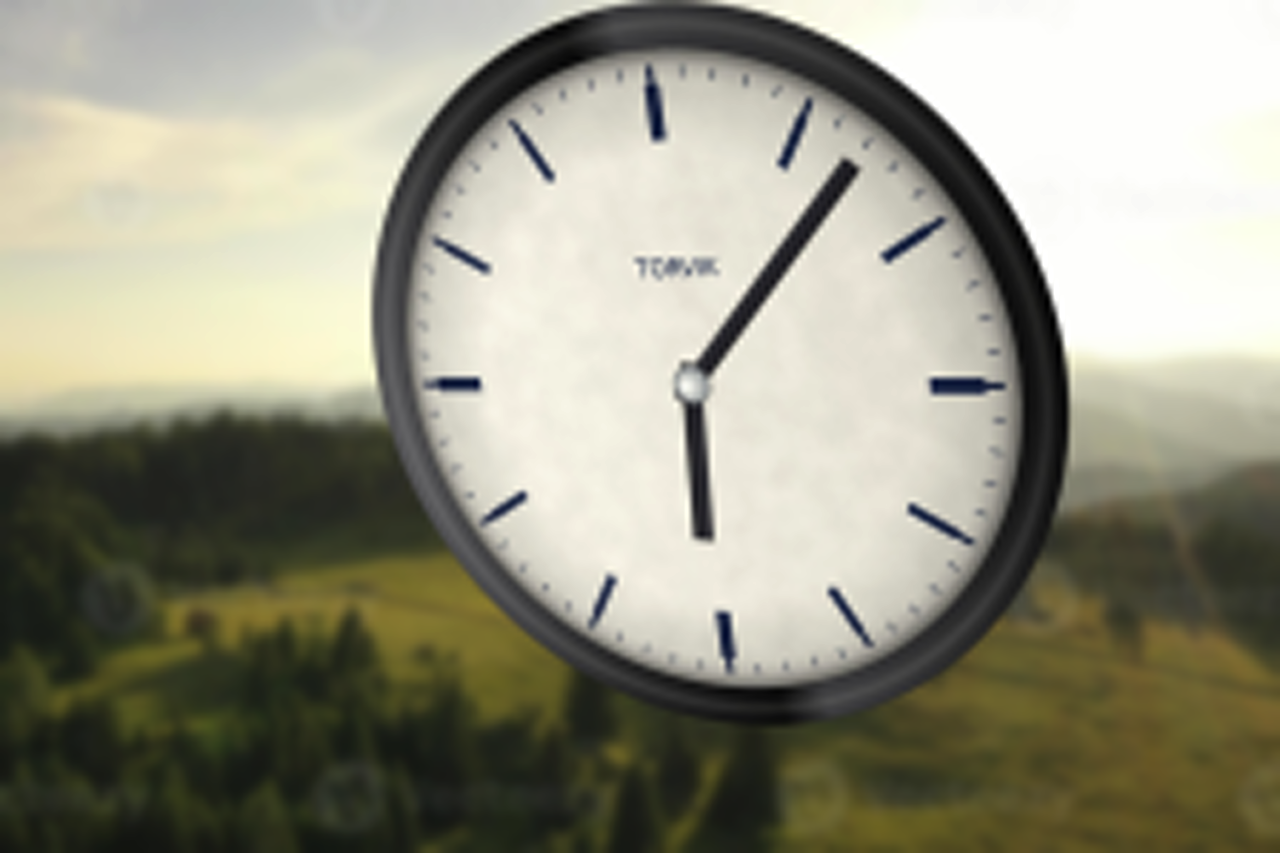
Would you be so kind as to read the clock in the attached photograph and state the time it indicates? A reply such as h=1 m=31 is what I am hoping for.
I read h=6 m=7
